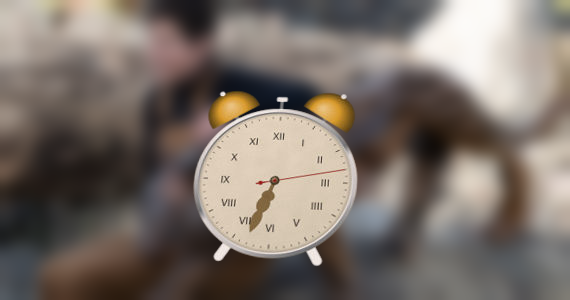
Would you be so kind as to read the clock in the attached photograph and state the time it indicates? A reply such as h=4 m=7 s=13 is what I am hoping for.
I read h=6 m=33 s=13
